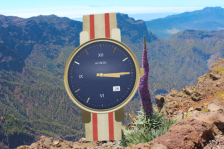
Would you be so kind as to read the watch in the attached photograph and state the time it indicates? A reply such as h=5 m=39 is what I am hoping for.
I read h=3 m=15
